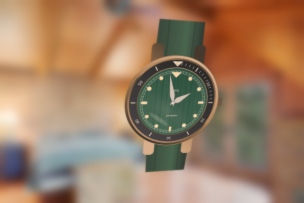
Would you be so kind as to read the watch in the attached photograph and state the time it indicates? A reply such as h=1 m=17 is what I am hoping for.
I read h=1 m=58
